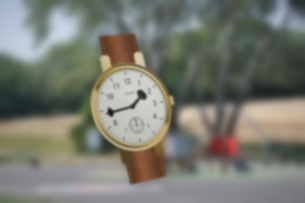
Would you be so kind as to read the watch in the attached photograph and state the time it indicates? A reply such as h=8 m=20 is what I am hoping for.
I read h=1 m=44
